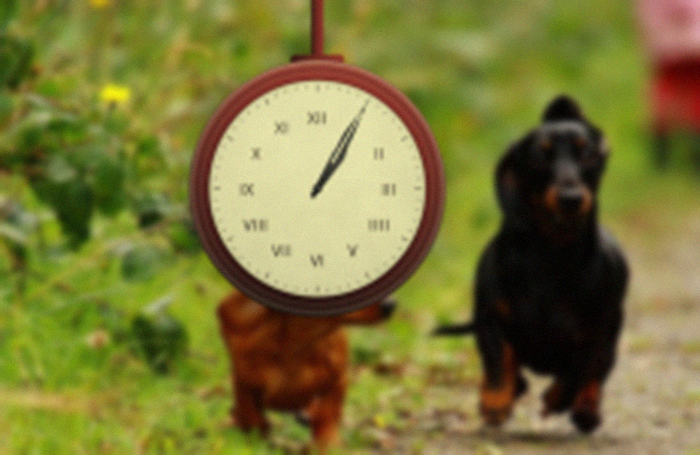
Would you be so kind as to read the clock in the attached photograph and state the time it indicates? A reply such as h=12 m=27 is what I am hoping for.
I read h=1 m=5
